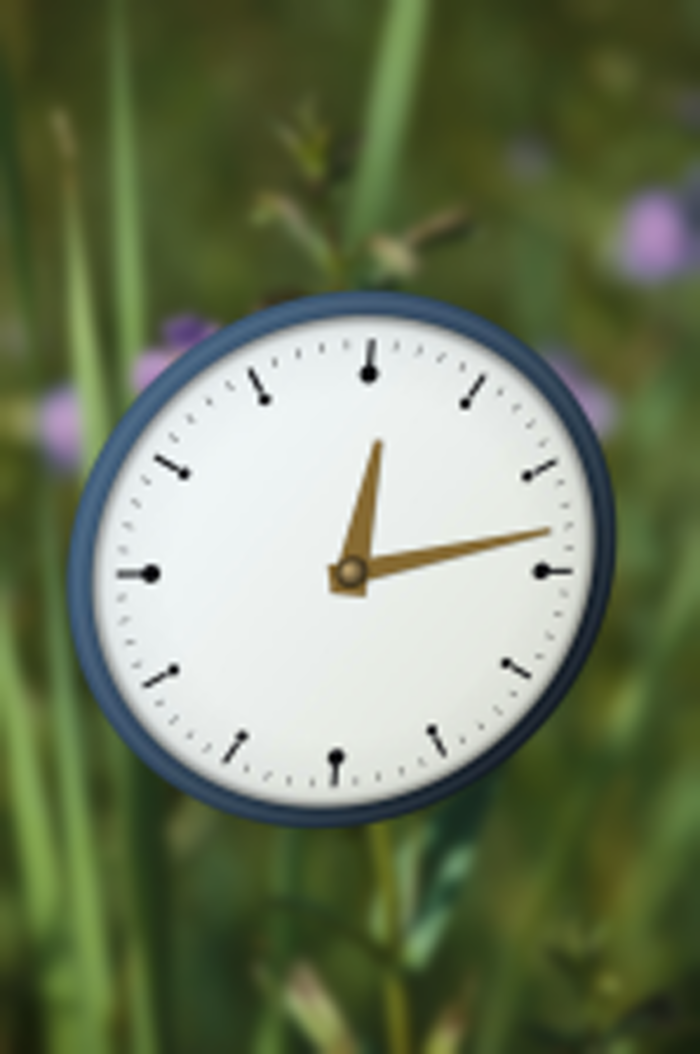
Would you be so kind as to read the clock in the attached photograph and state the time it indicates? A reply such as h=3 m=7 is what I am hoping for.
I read h=12 m=13
